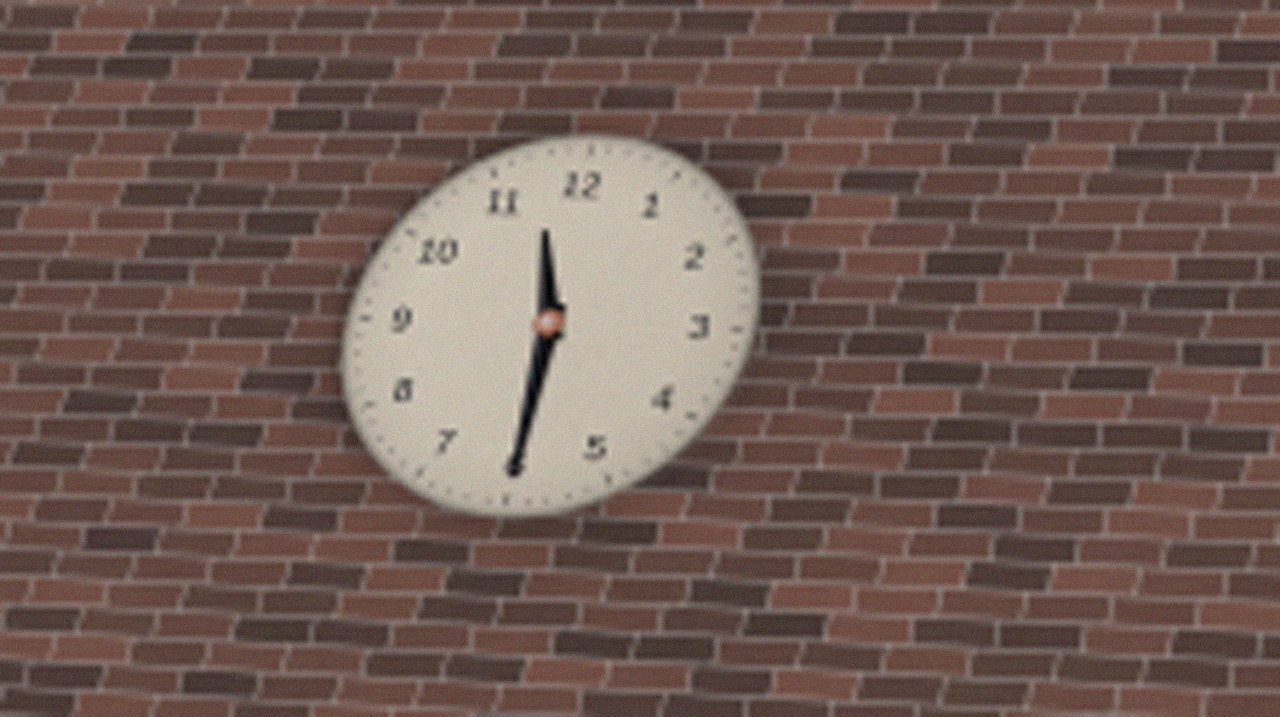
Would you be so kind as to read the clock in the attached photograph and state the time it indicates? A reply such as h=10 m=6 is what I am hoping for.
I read h=11 m=30
